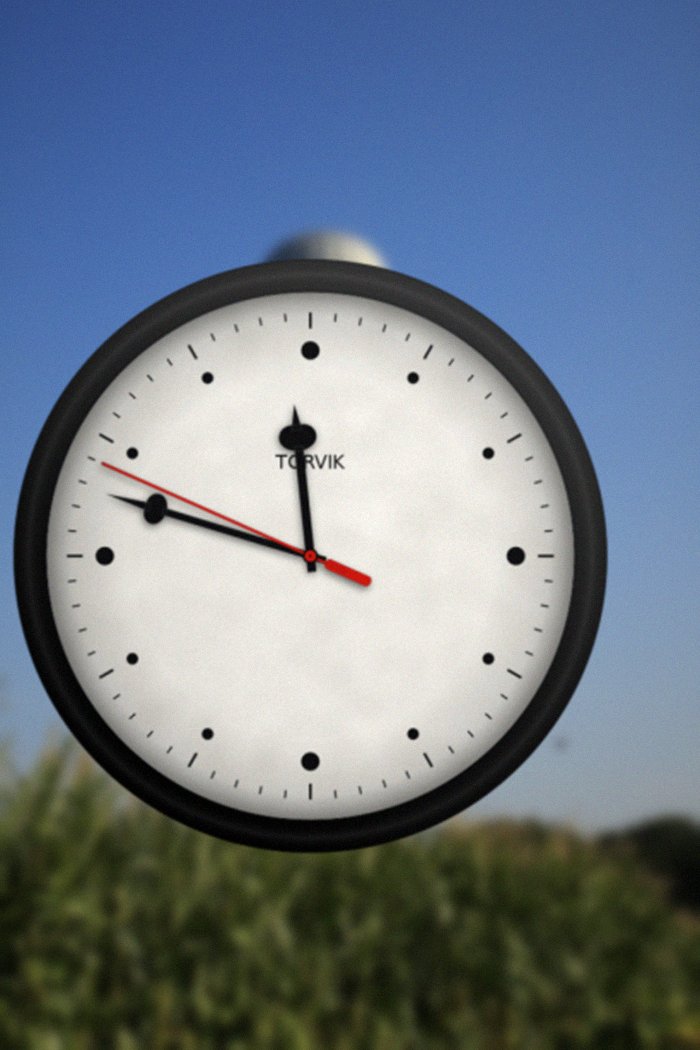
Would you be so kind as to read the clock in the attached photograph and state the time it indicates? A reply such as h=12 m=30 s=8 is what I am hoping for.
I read h=11 m=47 s=49
